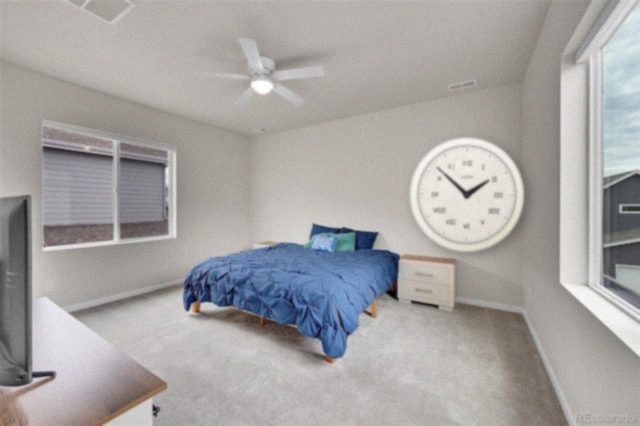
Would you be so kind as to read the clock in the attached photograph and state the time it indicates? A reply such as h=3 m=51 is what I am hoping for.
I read h=1 m=52
